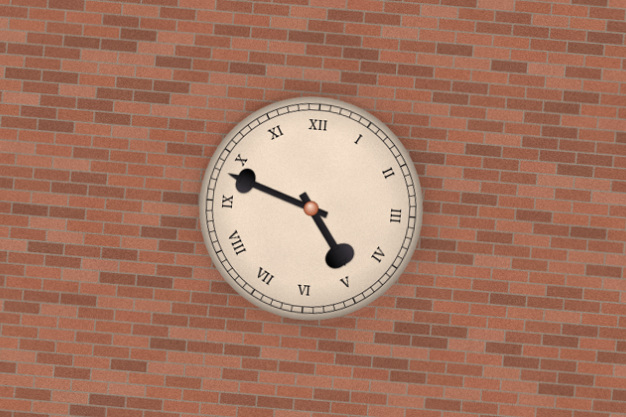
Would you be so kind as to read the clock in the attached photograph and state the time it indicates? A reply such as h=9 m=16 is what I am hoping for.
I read h=4 m=48
